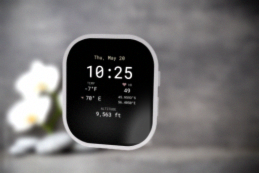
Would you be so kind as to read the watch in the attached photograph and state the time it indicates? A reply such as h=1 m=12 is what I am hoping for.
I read h=10 m=25
